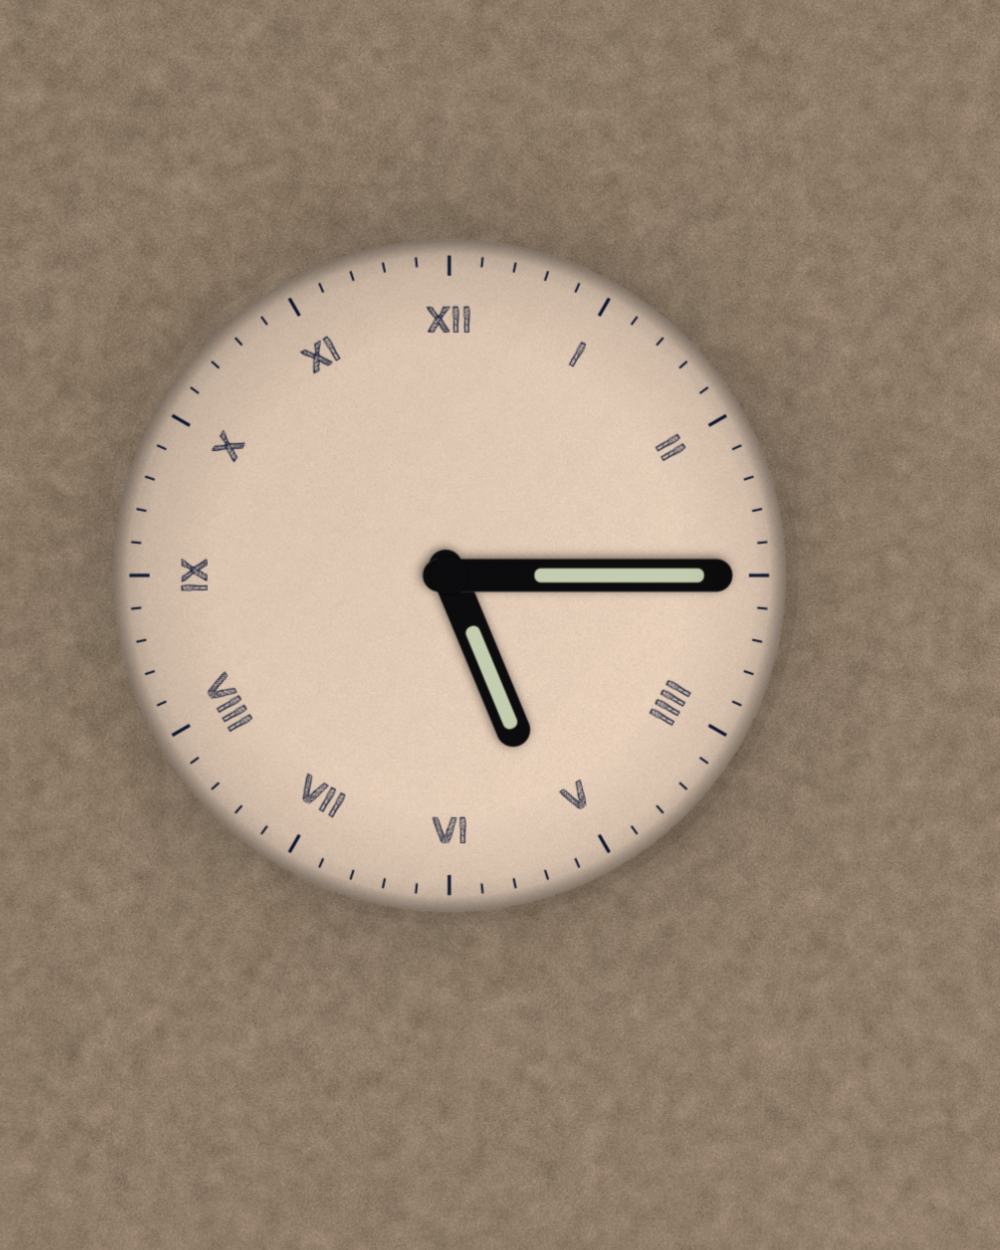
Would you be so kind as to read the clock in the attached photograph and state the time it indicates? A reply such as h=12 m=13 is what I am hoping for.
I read h=5 m=15
